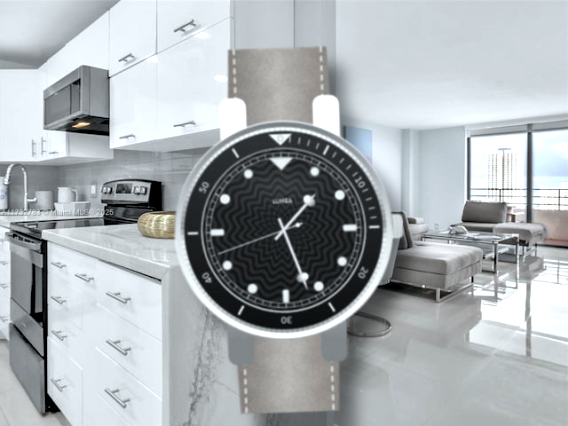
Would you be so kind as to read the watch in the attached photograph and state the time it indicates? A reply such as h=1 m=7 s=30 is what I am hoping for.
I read h=1 m=26 s=42
